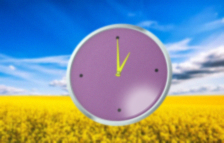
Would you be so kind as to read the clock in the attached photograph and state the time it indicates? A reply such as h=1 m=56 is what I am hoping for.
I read h=1 m=0
